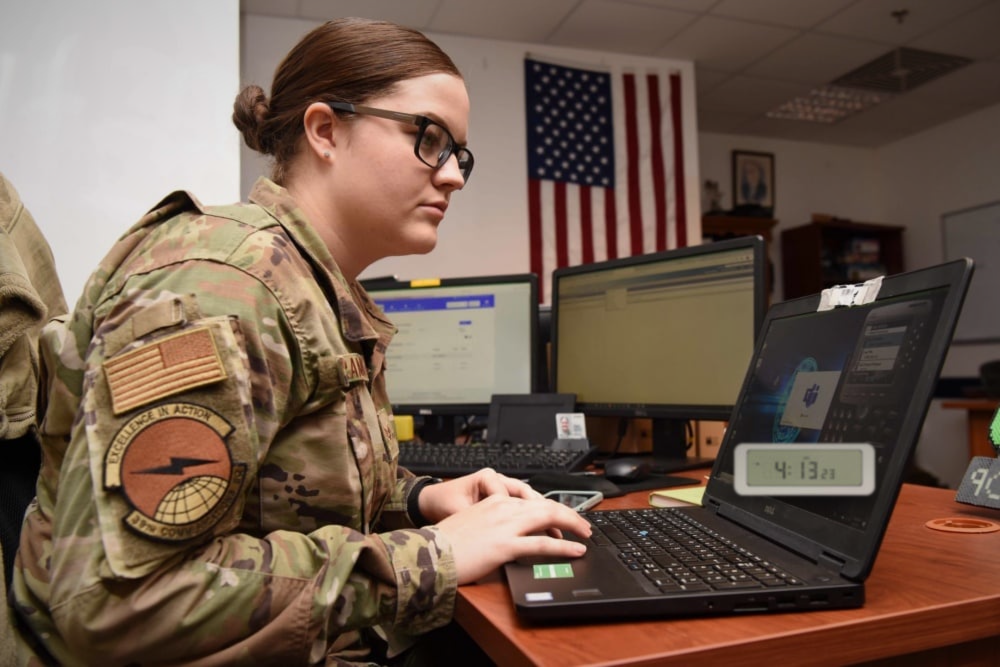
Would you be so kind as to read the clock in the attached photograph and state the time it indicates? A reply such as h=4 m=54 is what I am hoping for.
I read h=4 m=13
